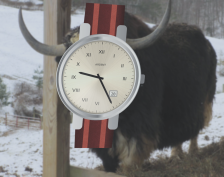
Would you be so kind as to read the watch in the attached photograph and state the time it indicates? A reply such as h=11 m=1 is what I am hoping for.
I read h=9 m=25
